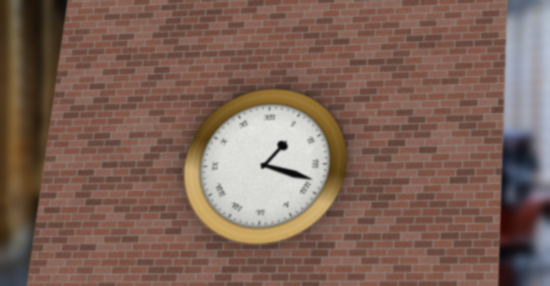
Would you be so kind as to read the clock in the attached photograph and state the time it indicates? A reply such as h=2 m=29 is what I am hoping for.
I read h=1 m=18
